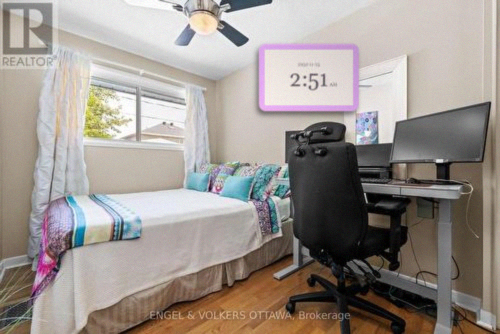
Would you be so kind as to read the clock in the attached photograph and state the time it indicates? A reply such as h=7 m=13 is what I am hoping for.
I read h=2 m=51
